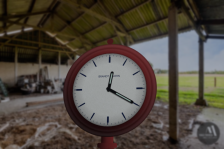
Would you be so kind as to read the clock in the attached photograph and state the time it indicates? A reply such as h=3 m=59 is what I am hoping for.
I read h=12 m=20
